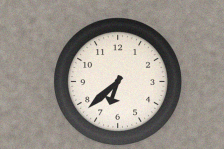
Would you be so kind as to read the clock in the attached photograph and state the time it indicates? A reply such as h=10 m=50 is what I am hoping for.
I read h=6 m=38
